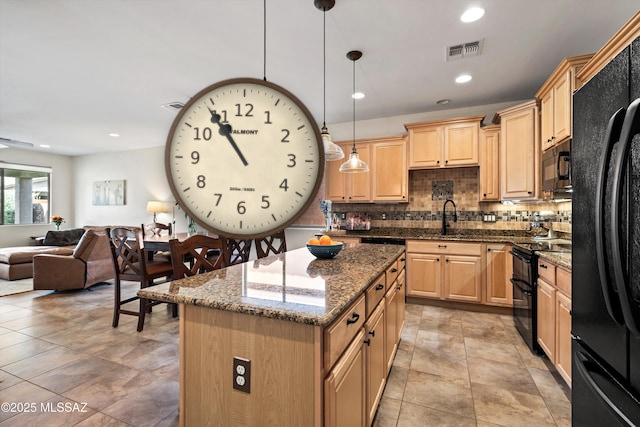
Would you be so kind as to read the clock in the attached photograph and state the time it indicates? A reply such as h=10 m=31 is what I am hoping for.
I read h=10 m=54
